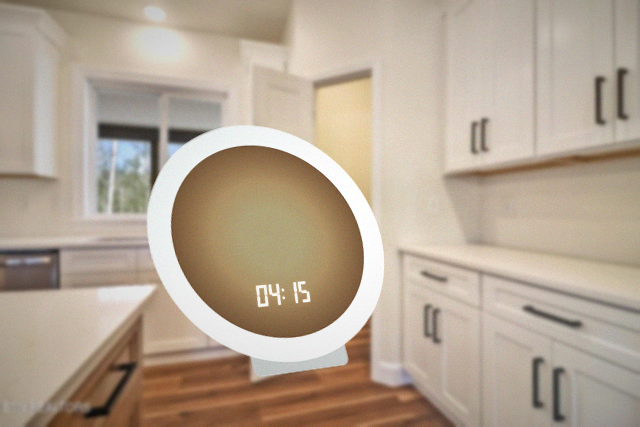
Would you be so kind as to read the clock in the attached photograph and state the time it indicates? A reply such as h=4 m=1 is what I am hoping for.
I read h=4 m=15
